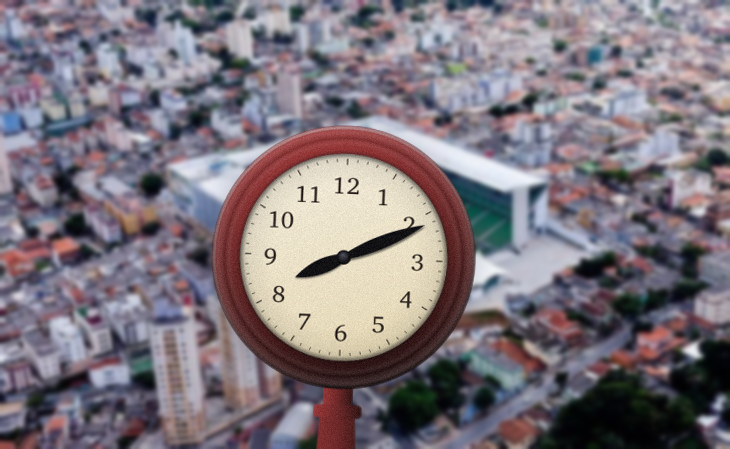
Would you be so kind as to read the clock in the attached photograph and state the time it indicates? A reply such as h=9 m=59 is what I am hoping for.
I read h=8 m=11
